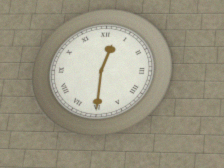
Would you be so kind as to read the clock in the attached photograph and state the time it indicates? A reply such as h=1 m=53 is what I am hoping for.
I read h=12 m=30
